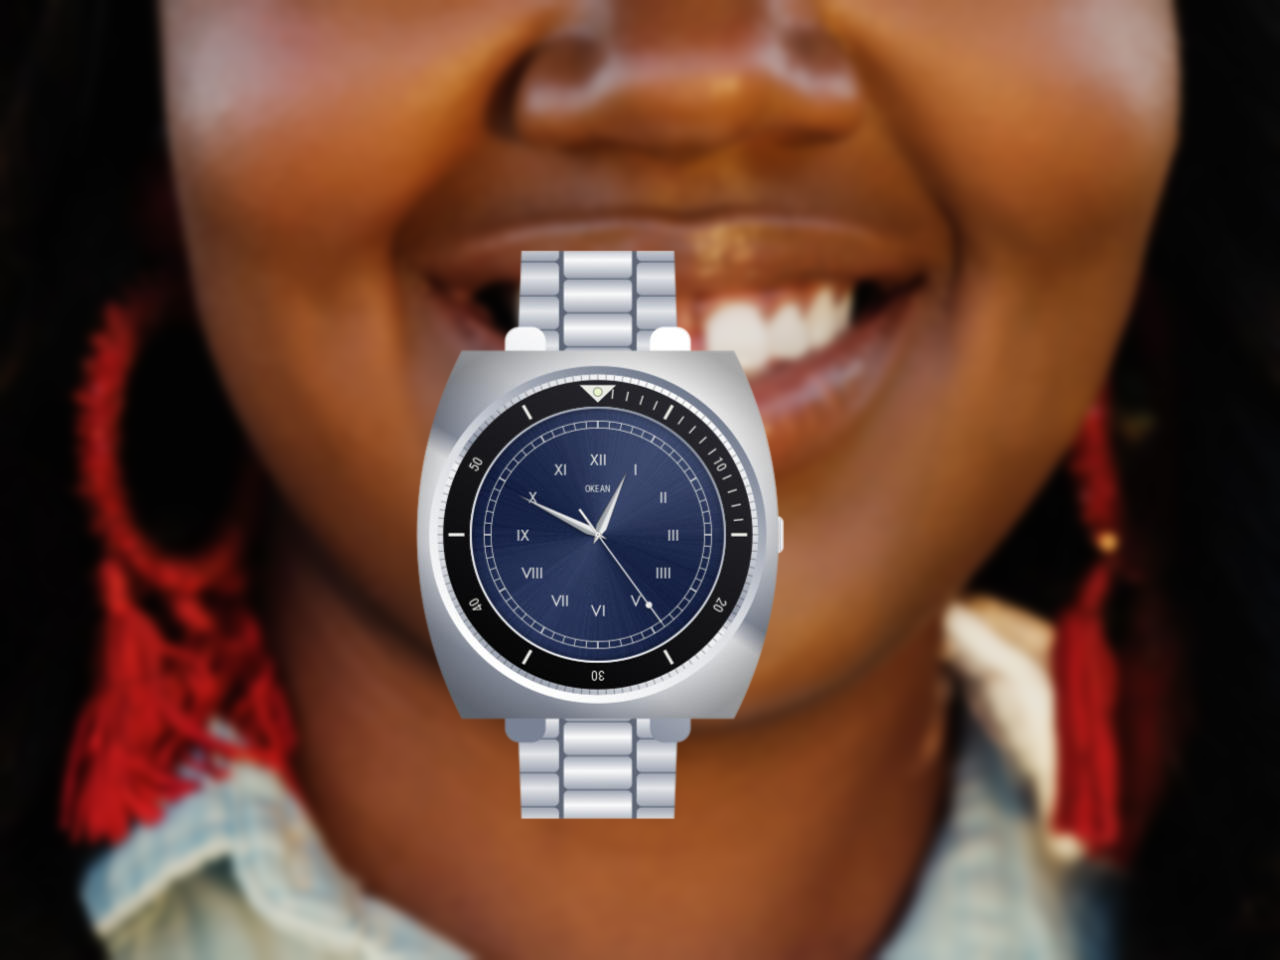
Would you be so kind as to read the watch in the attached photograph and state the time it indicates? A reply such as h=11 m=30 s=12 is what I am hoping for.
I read h=12 m=49 s=24
